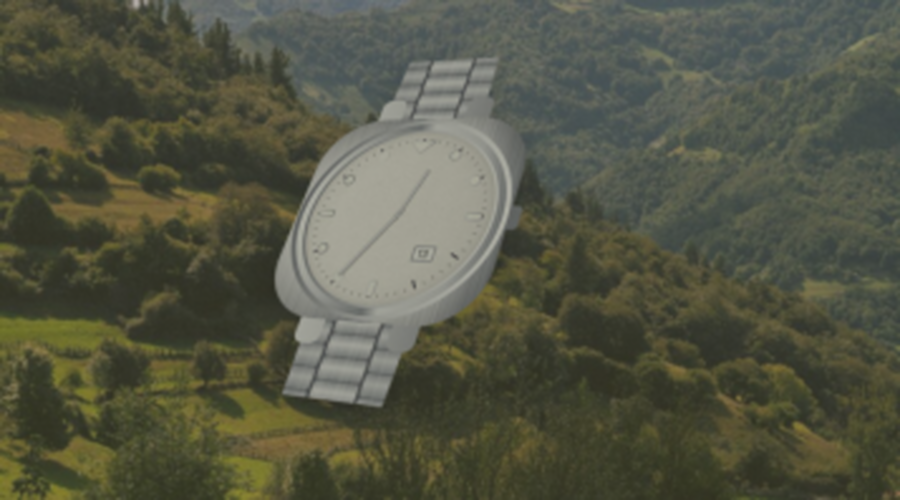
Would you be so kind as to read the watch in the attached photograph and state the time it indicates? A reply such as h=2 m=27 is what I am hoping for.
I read h=12 m=35
